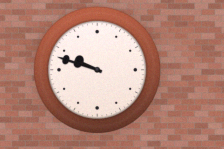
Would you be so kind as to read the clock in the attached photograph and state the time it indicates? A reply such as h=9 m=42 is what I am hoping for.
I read h=9 m=48
